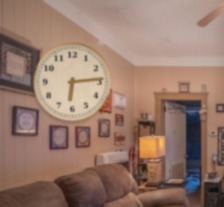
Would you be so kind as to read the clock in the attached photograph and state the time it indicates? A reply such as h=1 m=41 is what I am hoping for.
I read h=6 m=14
